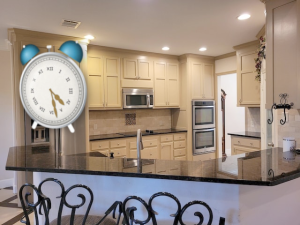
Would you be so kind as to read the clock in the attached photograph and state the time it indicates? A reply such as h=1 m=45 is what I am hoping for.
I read h=4 m=28
